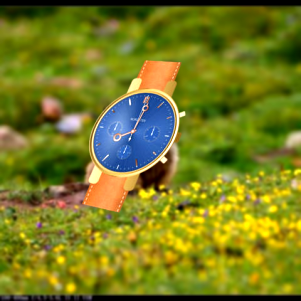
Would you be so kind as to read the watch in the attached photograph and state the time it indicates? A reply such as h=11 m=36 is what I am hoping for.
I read h=8 m=1
